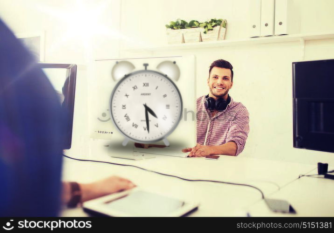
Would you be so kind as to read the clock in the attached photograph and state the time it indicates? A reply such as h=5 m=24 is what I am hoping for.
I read h=4 m=29
